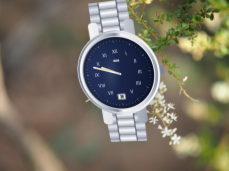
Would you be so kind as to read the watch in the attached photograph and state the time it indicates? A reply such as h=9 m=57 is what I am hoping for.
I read h=9 m=48
